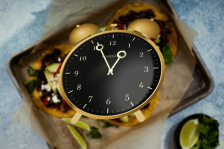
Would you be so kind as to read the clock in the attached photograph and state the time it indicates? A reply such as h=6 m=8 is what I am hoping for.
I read h=12 m=56
